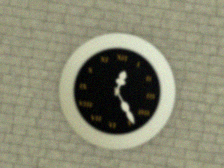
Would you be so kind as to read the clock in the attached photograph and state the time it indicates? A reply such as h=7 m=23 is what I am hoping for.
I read h=12 m=24
